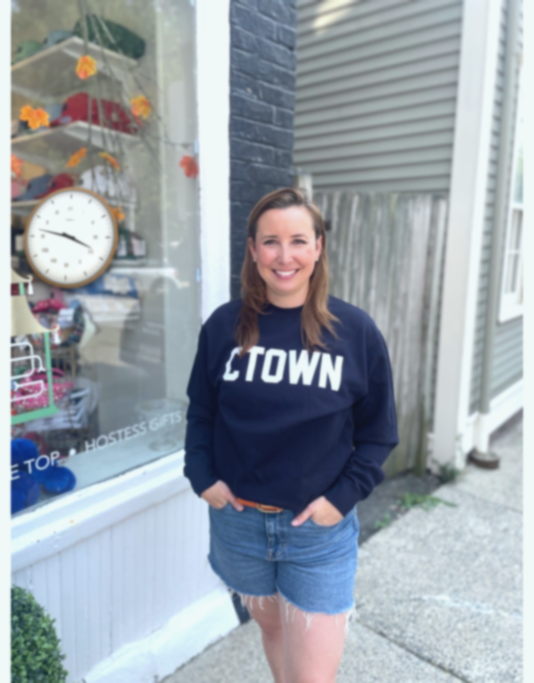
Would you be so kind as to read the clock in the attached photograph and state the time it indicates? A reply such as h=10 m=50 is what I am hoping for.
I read h=3 m=47
